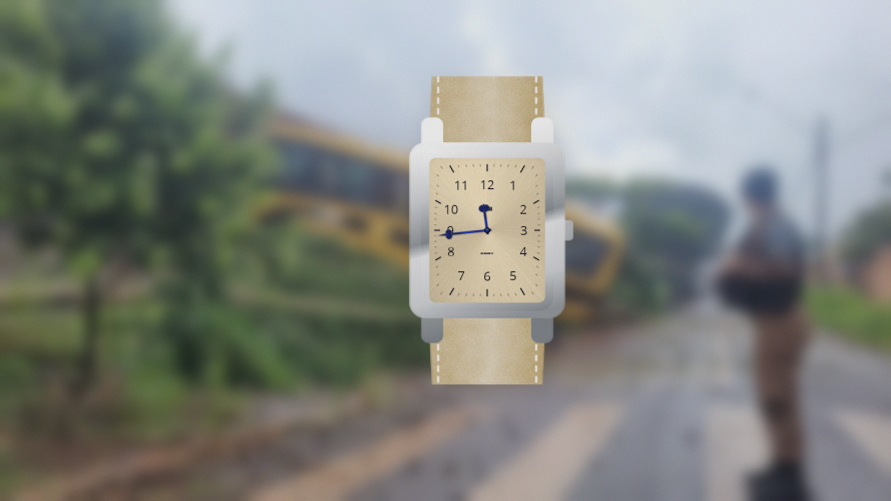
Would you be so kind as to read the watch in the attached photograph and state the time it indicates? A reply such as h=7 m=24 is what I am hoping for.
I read h=11 m=44
